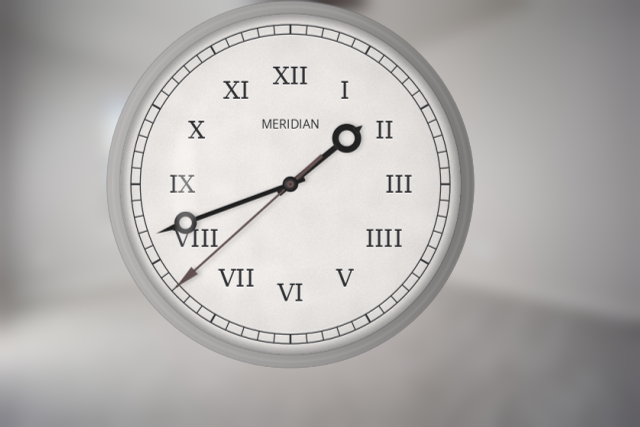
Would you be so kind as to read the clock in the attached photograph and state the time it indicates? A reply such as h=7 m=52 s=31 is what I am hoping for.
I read h=1 m=41 s=38
